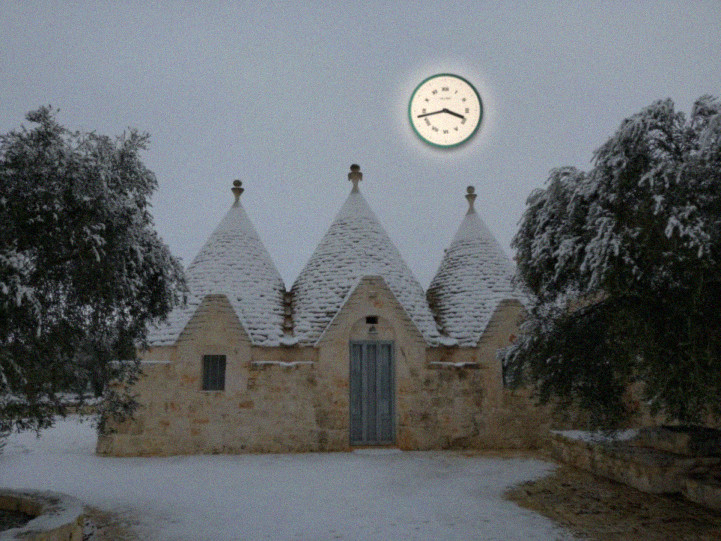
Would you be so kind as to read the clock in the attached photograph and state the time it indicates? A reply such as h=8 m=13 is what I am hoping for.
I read h=3 m=43
